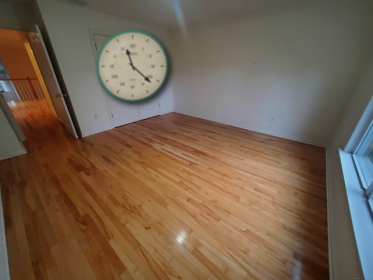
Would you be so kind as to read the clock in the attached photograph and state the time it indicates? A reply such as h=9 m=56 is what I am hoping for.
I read h=11 m=22
